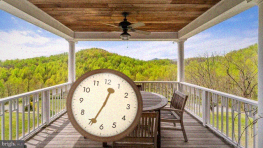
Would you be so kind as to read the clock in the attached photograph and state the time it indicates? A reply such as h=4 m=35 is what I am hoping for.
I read h=12 m=34
